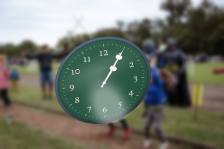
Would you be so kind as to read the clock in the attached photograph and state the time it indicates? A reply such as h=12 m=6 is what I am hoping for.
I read h=1 m=5
